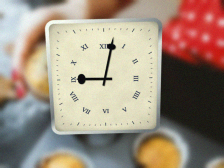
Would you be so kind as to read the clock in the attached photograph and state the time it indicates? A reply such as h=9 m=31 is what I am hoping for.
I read h=9 m=2
